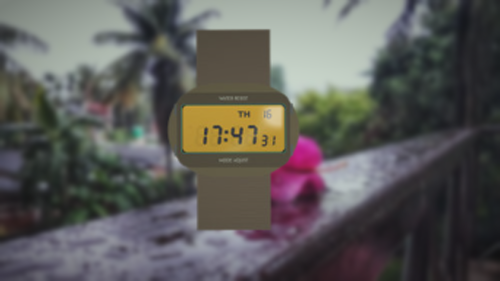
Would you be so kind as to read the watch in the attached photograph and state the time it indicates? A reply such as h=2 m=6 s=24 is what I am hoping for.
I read h=17 m=47 s=31
